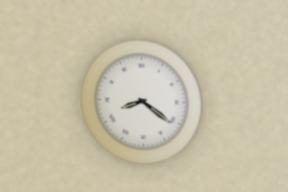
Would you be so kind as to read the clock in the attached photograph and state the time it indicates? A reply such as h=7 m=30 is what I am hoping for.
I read h=8 m=21
